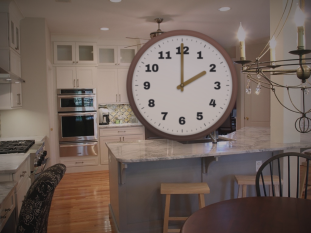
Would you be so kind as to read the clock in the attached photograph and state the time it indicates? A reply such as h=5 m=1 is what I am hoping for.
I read h=2 m=0
